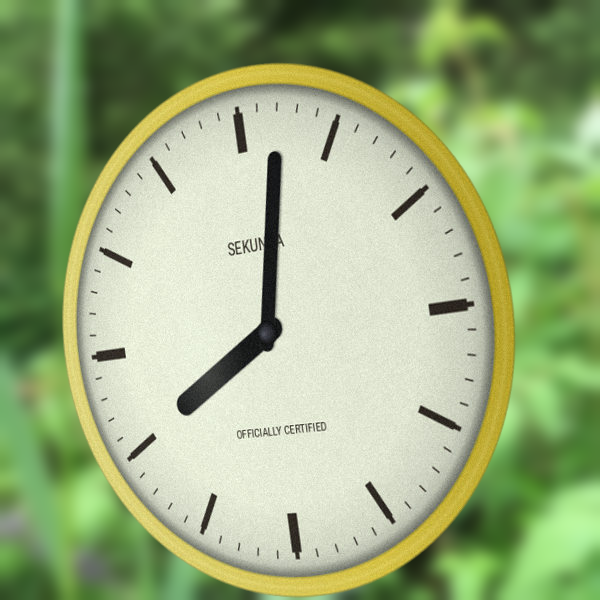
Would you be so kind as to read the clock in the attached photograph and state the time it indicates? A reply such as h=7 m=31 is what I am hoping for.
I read h=8 m=2
